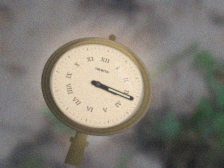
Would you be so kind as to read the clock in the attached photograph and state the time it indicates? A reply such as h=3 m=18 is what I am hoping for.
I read h=3 m=16
